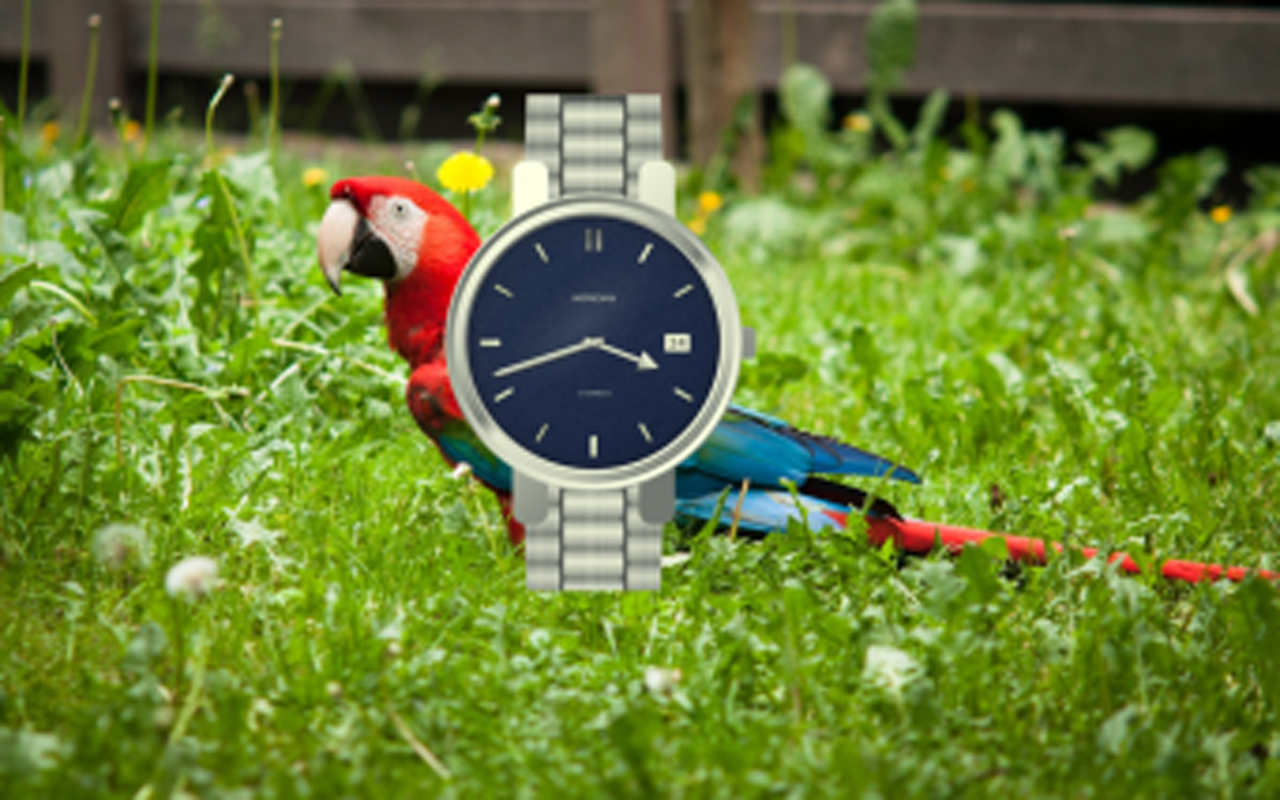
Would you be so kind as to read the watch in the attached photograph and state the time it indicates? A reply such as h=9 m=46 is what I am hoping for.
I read h=3 m=42
